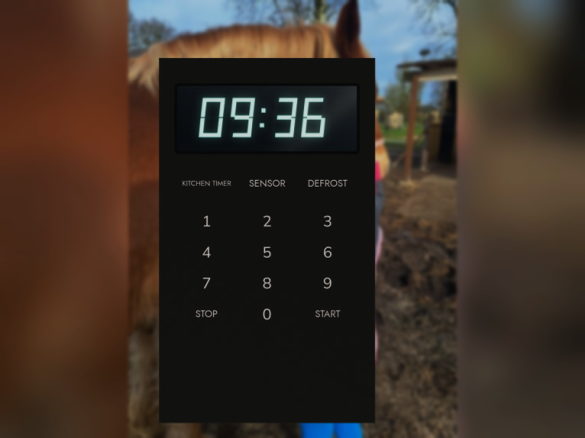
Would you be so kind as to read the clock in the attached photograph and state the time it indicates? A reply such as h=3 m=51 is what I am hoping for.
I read h=9 m=36
